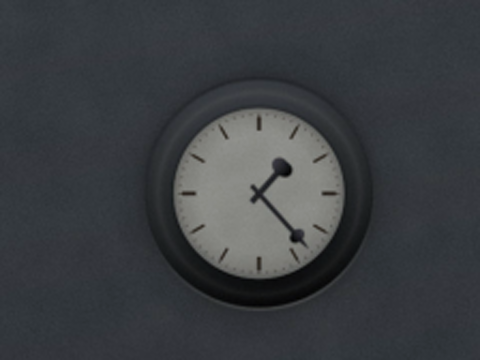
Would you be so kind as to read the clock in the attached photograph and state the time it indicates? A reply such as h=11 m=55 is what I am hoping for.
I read h=1 m=23
